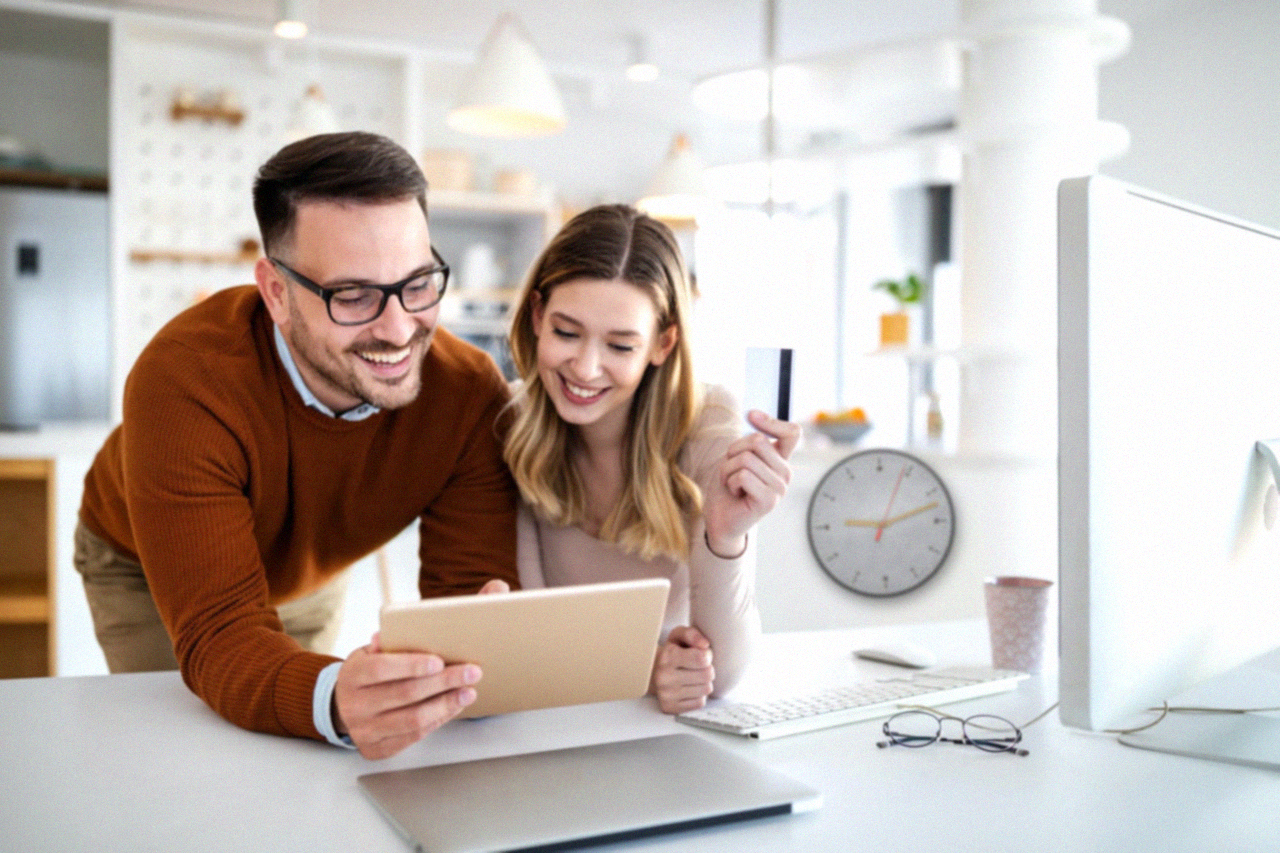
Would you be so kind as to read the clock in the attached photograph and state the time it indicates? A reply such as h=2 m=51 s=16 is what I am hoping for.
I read h=9 m=12 s=4
